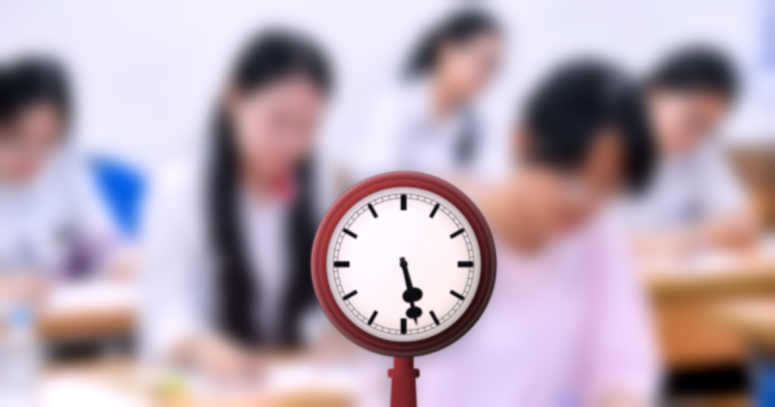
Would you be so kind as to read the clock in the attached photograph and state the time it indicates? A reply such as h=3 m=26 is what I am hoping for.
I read h=5 m=28
